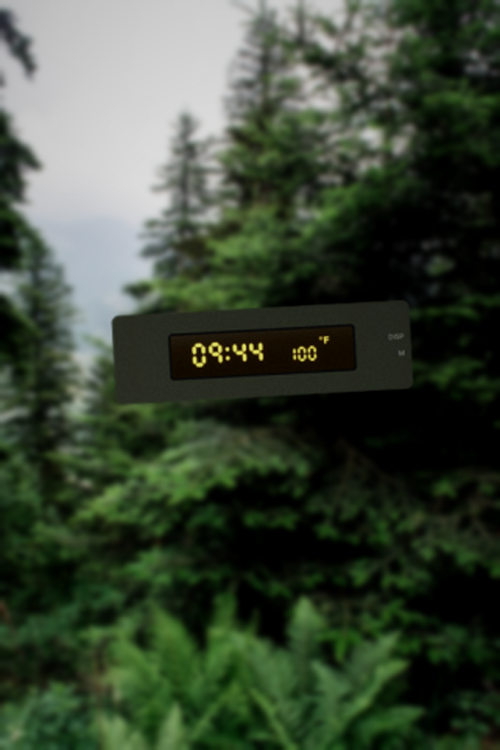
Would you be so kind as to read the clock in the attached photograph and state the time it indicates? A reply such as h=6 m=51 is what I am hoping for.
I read h=9 m=44
